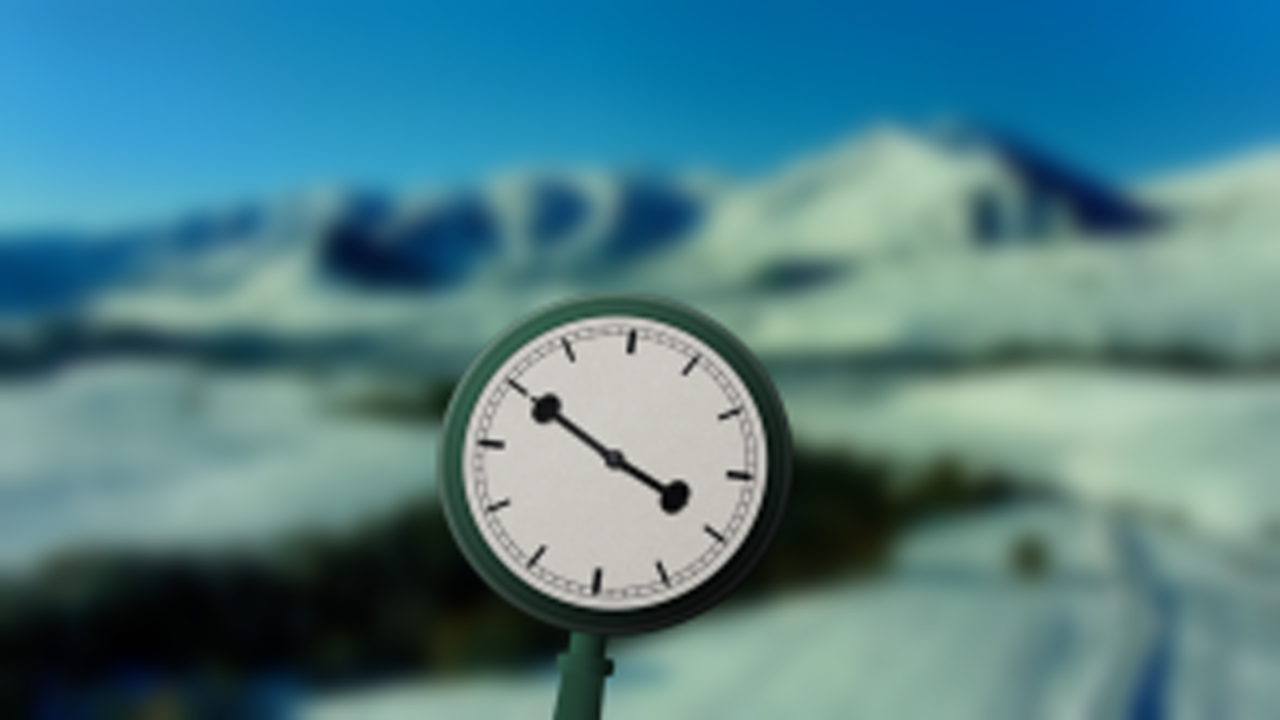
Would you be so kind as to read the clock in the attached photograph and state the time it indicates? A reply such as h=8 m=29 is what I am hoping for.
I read h=3 m=50
